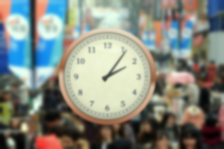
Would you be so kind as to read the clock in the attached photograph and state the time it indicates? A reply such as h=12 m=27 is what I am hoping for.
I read h=2 m=6
